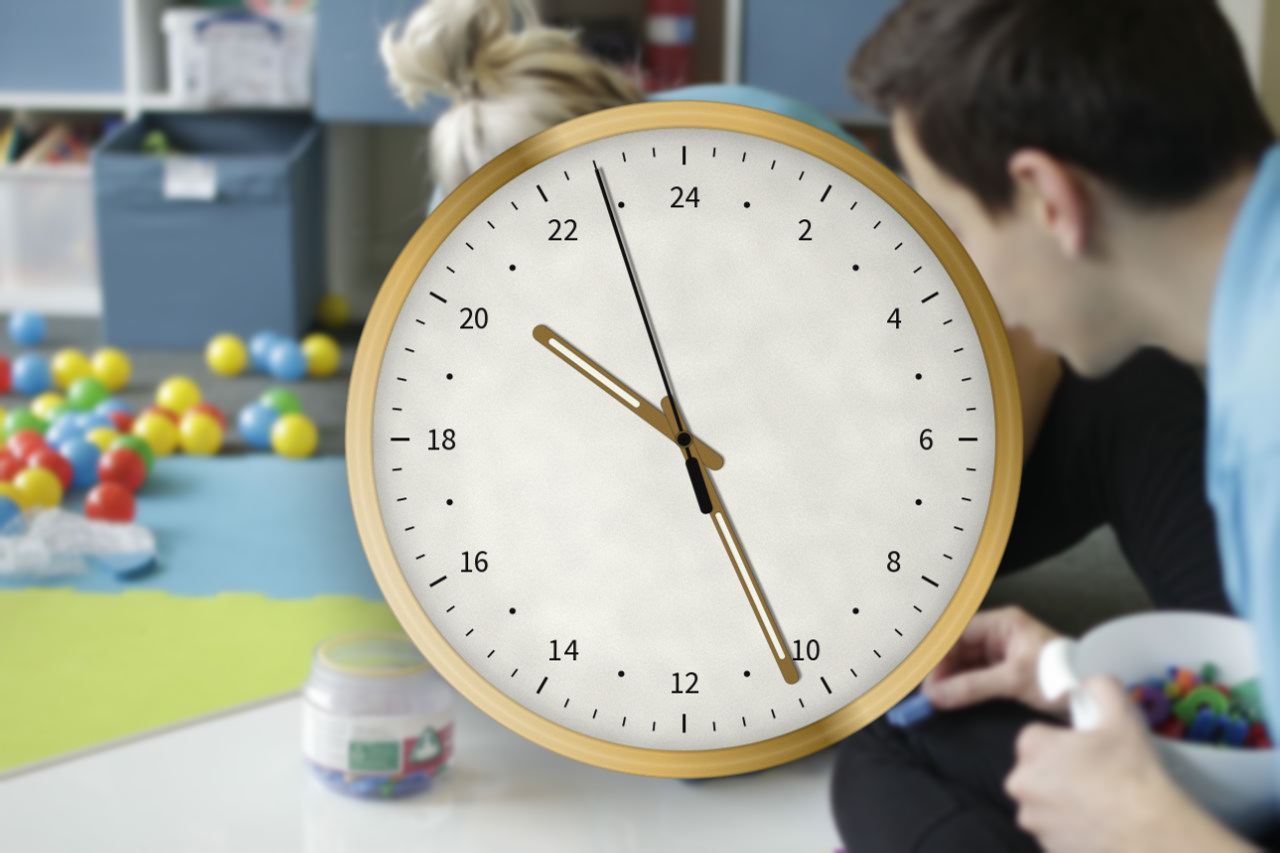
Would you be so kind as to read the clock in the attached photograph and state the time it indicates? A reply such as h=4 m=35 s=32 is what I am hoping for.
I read h=20 m=25 s=57
